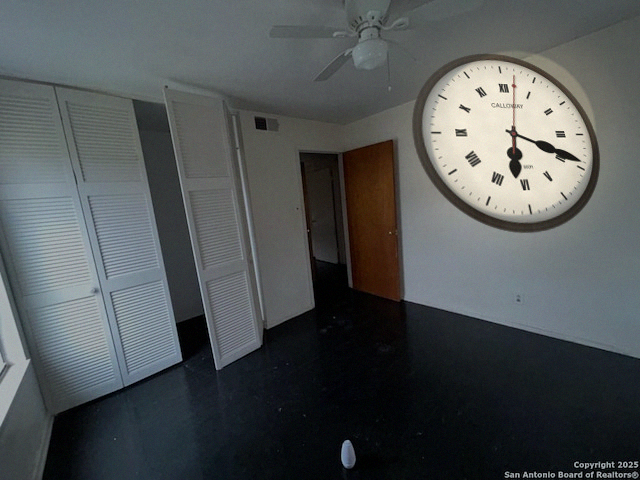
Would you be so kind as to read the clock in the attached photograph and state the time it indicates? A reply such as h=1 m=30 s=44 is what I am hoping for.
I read h=6 m=19 s=2
